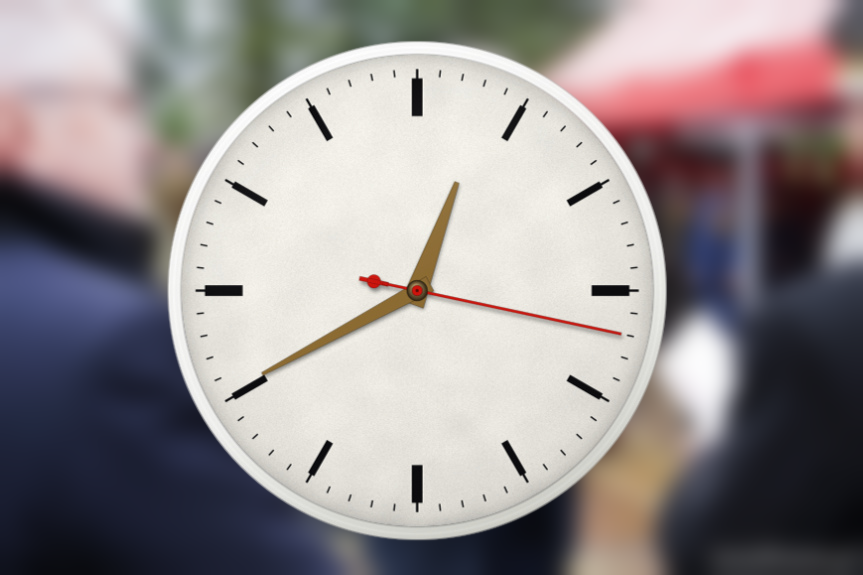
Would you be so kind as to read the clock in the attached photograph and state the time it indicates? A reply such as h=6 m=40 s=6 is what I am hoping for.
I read h=12 m=40 s=17
